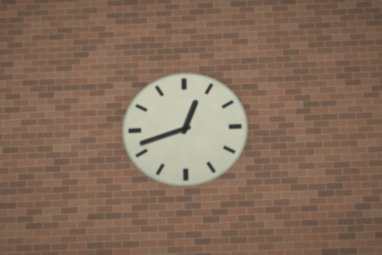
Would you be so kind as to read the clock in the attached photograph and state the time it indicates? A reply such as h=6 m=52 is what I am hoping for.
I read h=12 m=42
